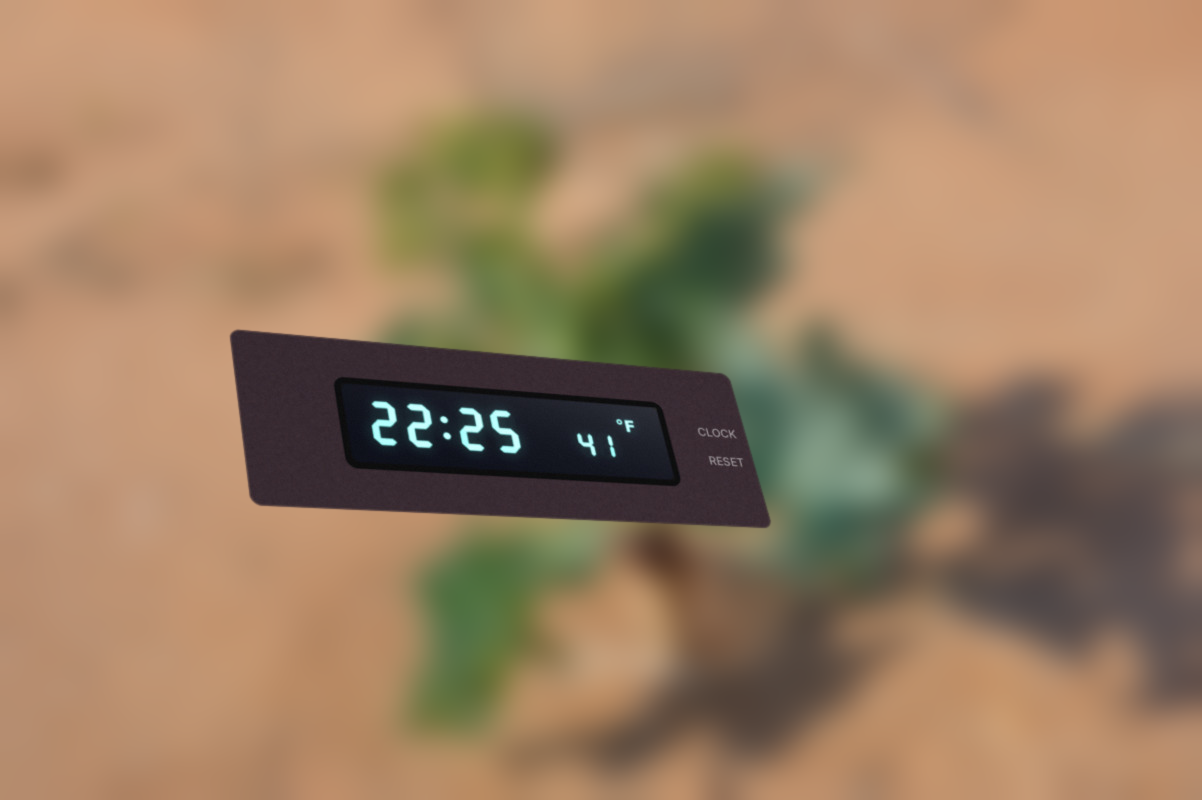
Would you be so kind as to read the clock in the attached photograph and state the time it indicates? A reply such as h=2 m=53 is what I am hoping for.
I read h=22 m=25
